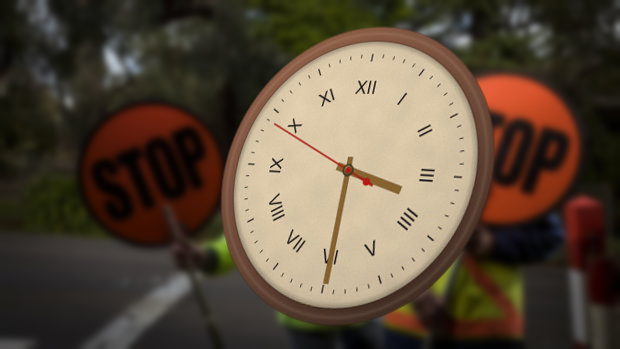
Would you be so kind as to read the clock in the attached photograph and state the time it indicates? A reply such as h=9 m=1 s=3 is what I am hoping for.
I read h=3 m=29 s=49
